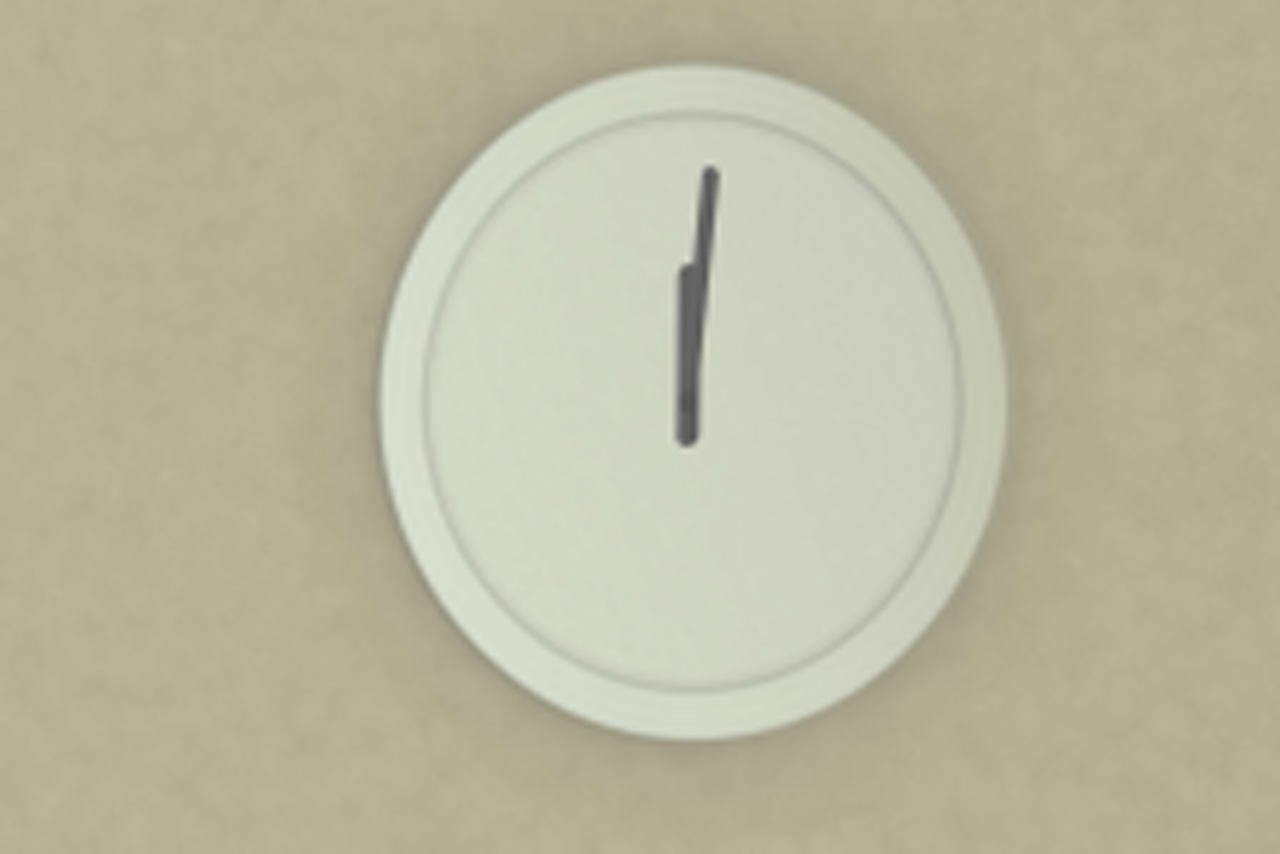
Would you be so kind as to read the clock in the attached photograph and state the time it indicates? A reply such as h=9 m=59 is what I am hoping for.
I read h=12 m=1
